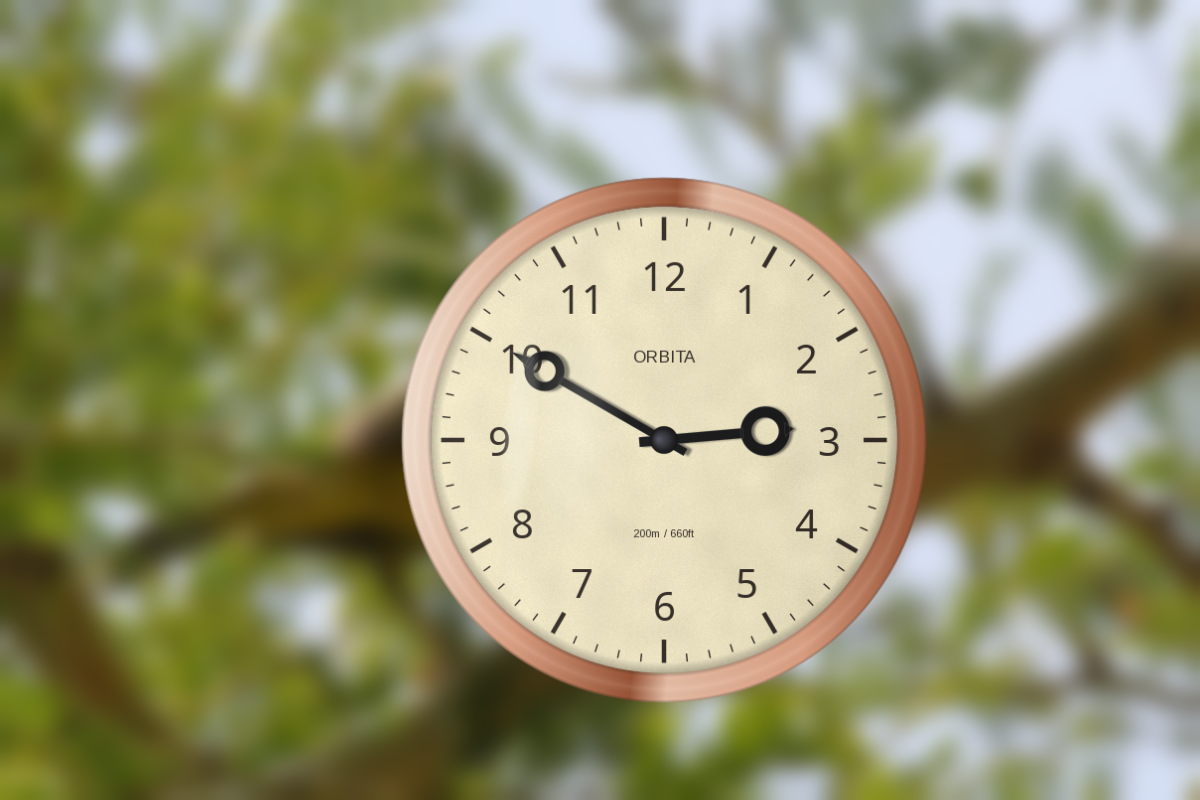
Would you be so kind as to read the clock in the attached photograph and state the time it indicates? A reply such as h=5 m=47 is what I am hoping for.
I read h=2 m=50
